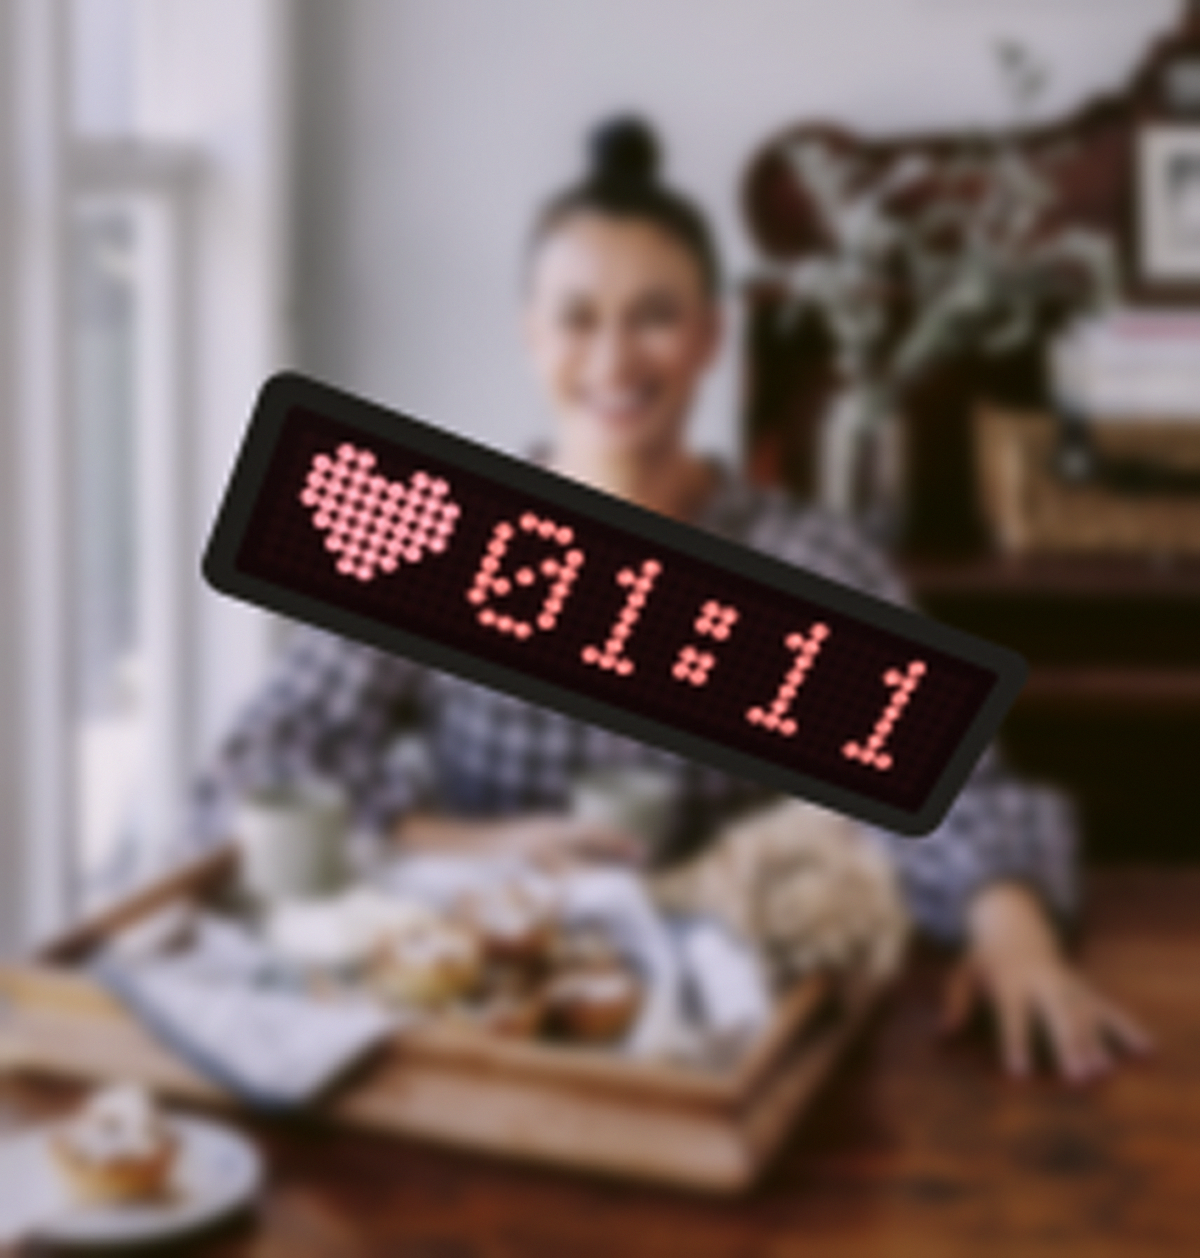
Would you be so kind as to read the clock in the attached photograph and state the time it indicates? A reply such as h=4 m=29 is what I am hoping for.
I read h=1 m=11
